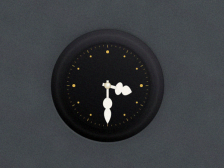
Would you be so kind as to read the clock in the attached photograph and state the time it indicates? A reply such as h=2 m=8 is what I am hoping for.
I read h=3 m=30
